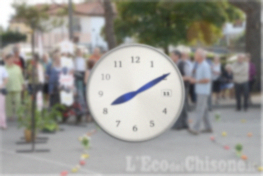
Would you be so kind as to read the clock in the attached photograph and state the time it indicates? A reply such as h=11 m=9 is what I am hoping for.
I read h=8 m=10
